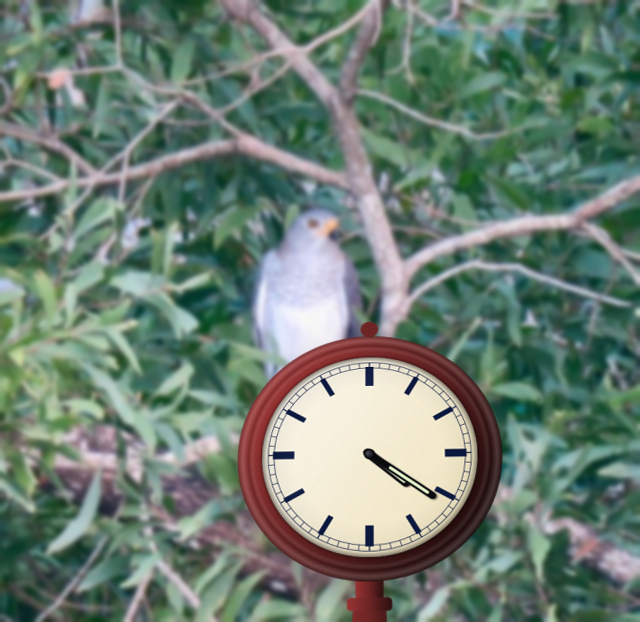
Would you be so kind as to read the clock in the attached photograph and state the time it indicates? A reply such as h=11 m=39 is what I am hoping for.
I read h=4 m=21
